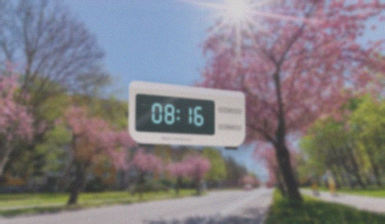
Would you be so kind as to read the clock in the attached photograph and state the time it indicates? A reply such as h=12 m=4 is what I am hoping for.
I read h=8 m=16
